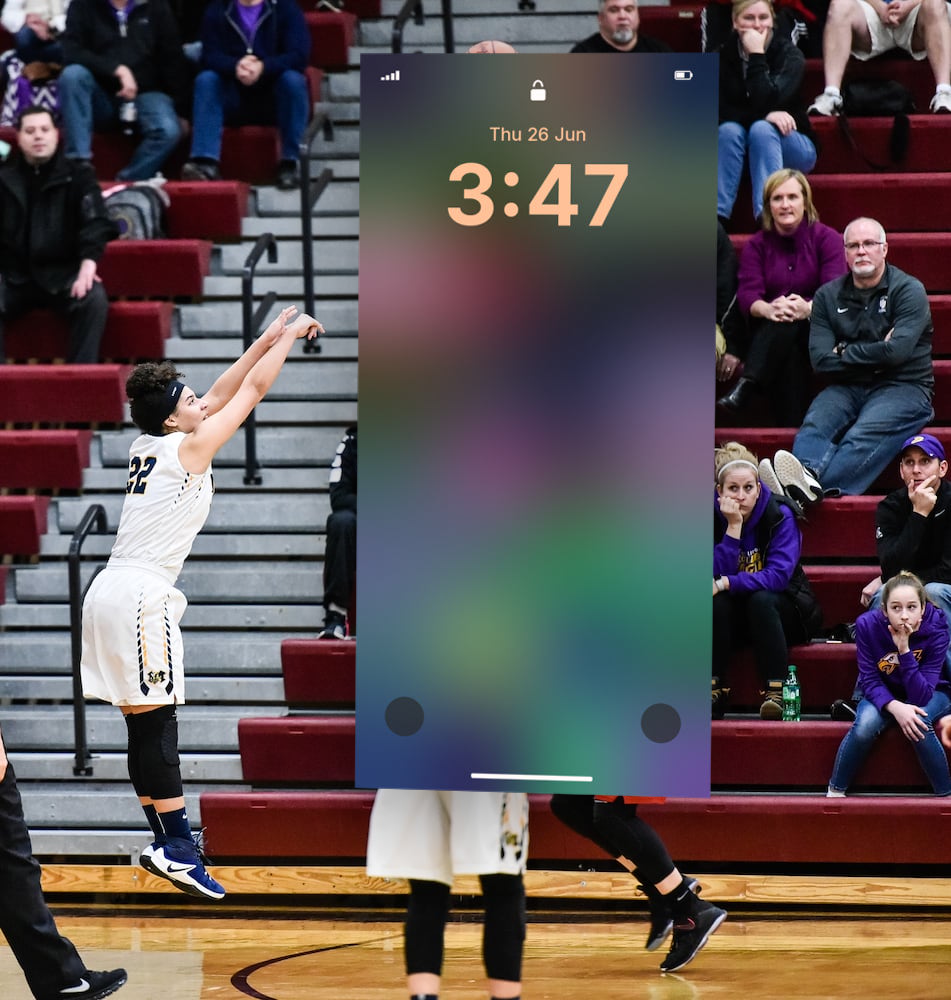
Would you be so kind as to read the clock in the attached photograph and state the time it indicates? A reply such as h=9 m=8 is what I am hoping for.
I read h=3 m=47
